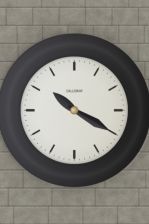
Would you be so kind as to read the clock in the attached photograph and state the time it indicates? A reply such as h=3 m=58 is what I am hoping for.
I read h=10 m=20
